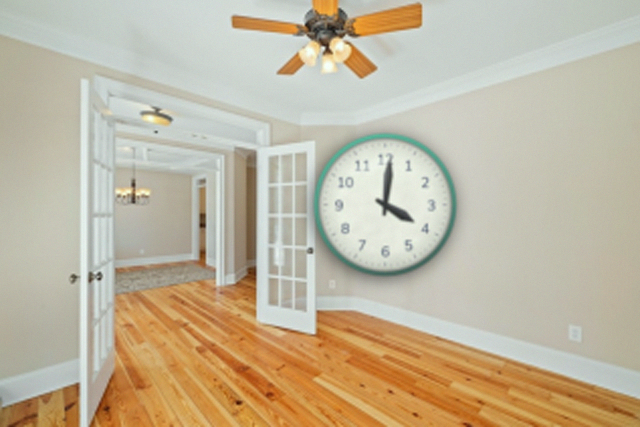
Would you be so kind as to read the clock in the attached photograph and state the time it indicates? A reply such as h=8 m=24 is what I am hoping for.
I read h=4 m=1
